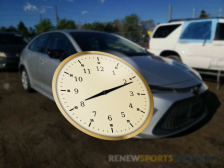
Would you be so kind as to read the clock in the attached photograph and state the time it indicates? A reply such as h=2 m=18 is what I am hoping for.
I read h=8 m=11
